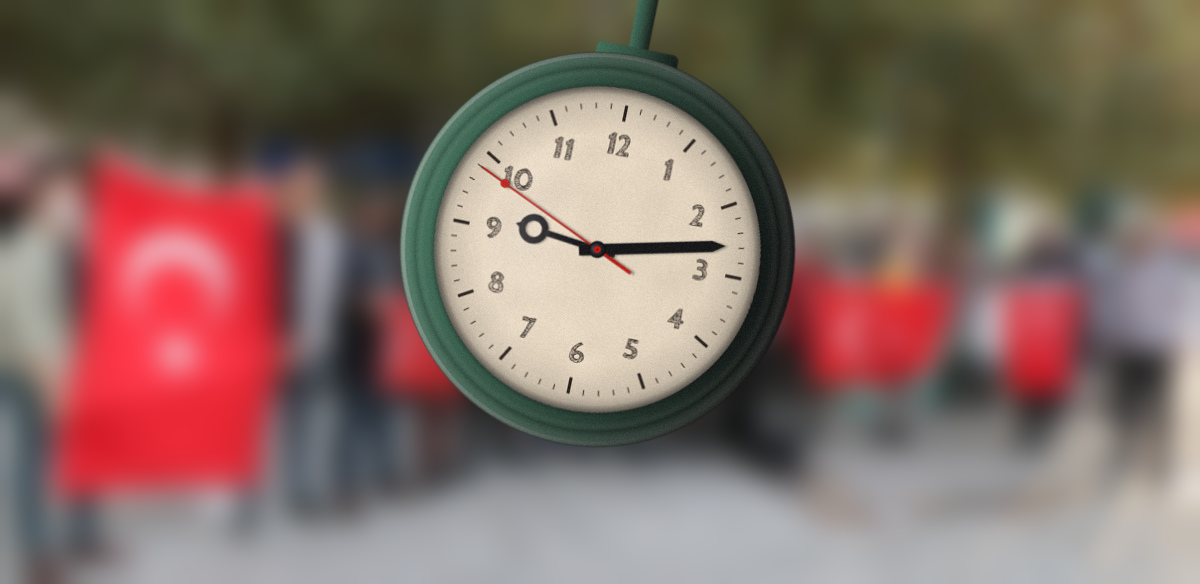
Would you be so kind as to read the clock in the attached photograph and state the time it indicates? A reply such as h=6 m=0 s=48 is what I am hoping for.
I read h=9 m=12 s=49
